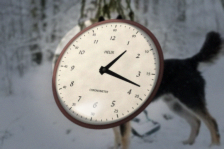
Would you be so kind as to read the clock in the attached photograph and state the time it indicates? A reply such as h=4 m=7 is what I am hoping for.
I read h=1 m=18
